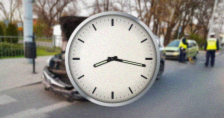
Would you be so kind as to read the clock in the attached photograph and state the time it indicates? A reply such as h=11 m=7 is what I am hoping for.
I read h=8 m=17
